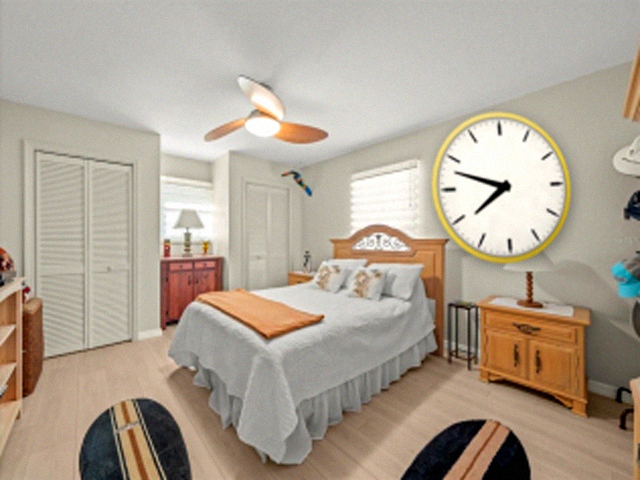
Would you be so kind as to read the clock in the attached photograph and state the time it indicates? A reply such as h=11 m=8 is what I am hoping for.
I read h=7 m=48
